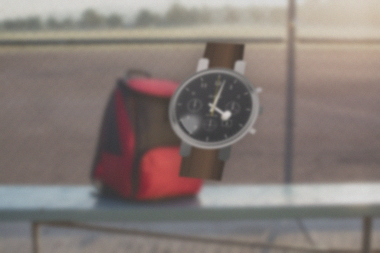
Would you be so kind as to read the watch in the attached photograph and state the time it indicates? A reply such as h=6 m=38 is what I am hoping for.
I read h=4 m=2
